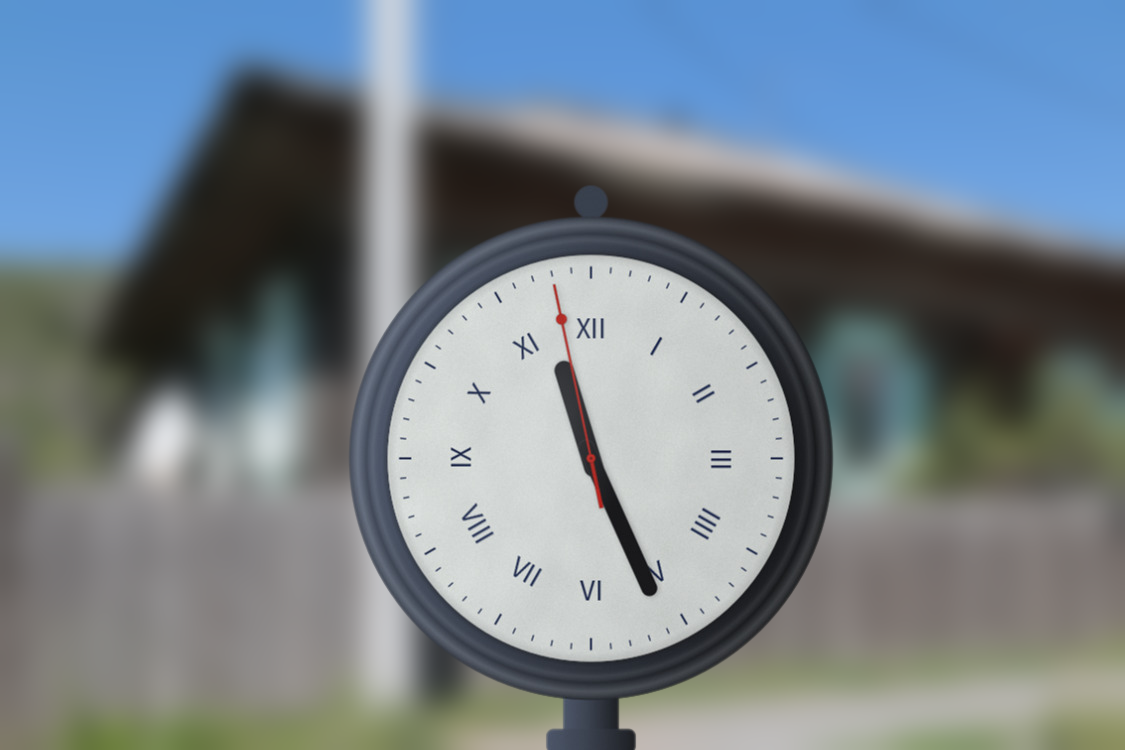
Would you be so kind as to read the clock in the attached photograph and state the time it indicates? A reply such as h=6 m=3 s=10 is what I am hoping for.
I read h=11 m=25 s=58
